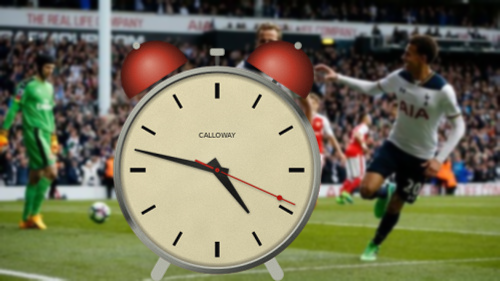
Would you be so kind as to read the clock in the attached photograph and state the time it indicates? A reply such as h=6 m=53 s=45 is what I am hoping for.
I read h=4 m=47 s=19
